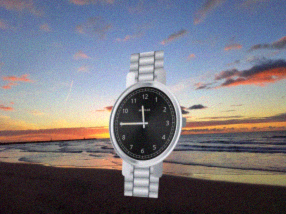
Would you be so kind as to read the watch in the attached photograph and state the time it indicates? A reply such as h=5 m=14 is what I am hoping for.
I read h=11 m=45
